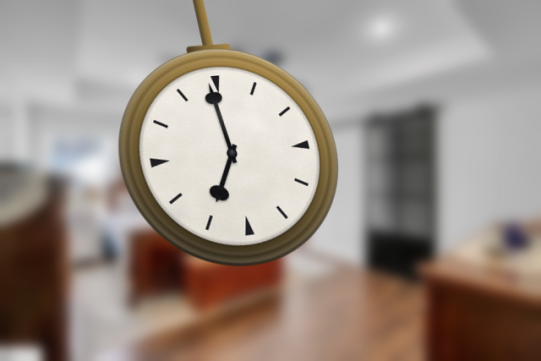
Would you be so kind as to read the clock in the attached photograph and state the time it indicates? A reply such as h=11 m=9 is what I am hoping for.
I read h=6 m=59
